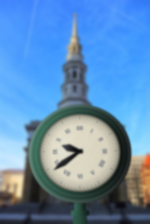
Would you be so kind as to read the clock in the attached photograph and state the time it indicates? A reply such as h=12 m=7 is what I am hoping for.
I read h=9 m=39
